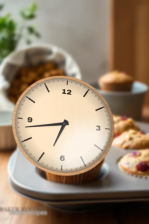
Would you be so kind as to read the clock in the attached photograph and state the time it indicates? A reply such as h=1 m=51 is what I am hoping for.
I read h=6 m=43
